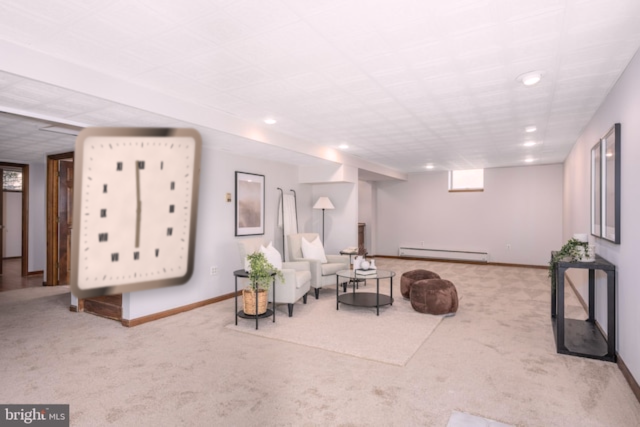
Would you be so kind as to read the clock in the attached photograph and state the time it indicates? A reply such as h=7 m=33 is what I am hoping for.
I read h=5 m=59
